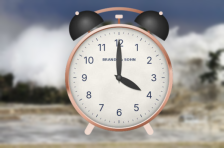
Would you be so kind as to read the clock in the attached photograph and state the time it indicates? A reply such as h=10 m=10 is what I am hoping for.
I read h=4 m=0
